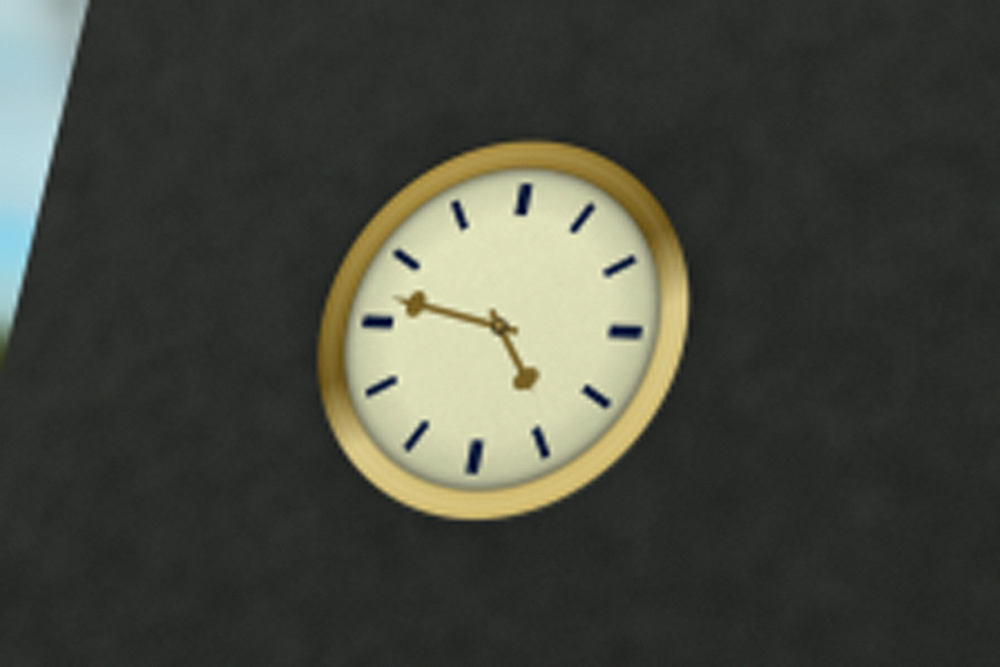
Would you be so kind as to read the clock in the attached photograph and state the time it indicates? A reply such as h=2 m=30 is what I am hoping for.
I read h=4 m=47
